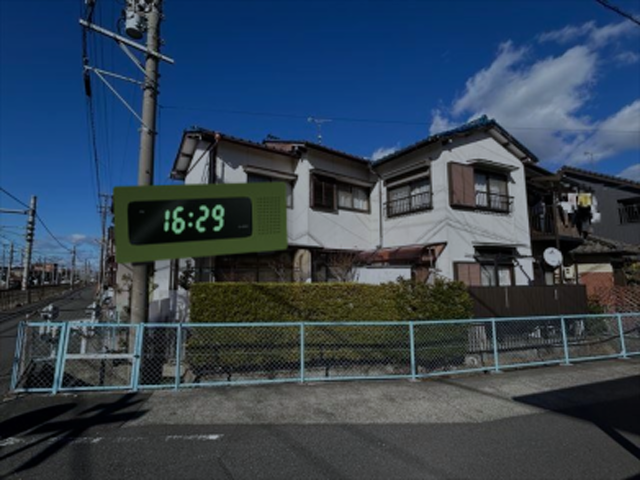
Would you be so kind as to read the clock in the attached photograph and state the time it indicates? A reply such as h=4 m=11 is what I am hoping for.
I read h=16 m=29
